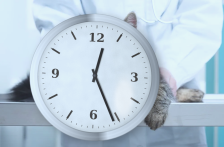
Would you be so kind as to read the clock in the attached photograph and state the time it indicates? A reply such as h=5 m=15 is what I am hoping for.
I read h=12 m=26
